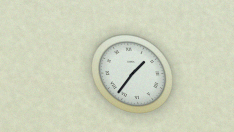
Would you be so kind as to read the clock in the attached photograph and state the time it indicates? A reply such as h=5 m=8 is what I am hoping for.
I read h=1 m=37
